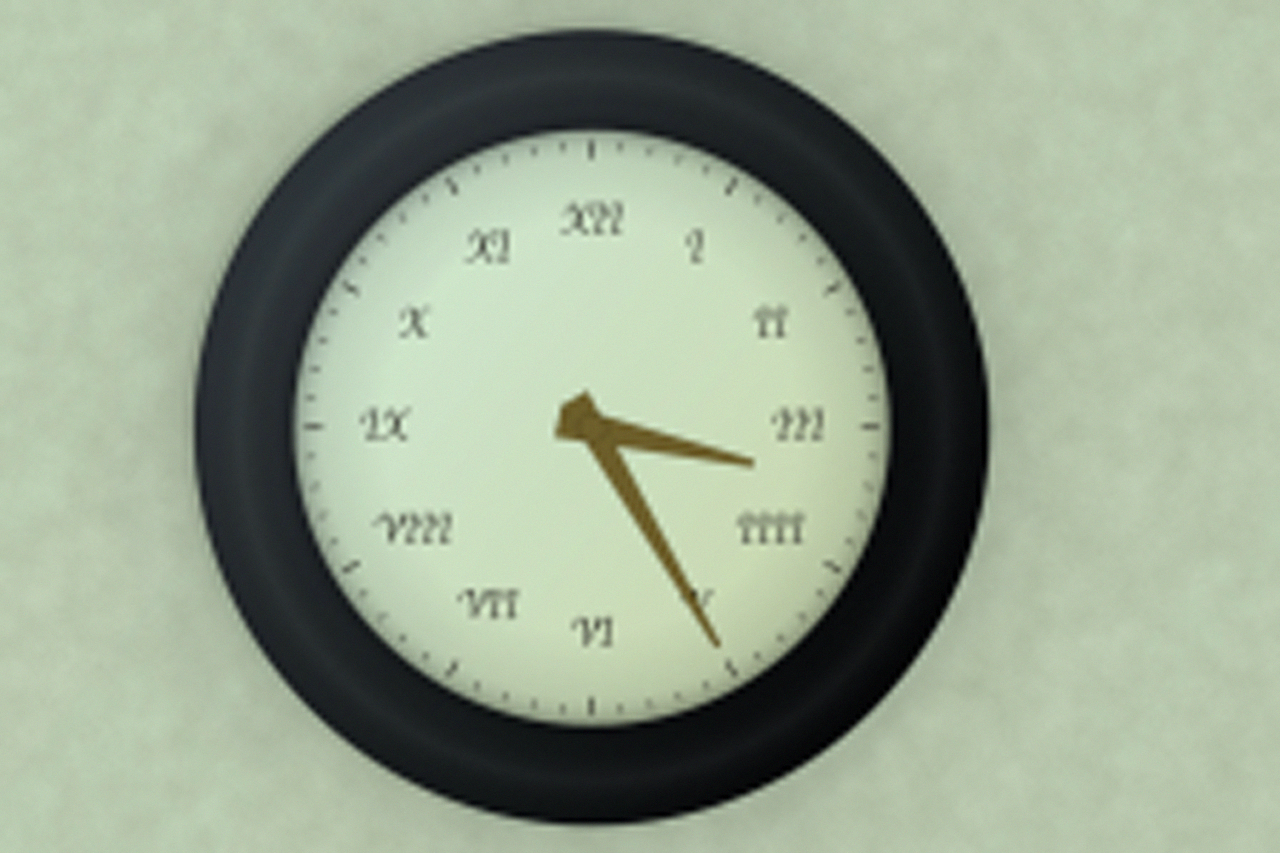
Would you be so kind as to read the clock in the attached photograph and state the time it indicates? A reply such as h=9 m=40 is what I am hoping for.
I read h=3 m=25
